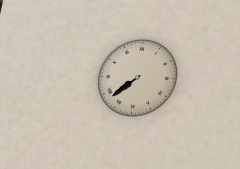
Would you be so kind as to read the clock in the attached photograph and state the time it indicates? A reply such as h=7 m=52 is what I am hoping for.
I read h=7 m=38
